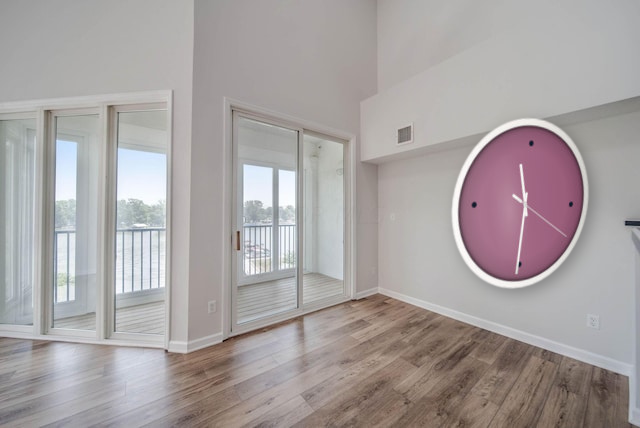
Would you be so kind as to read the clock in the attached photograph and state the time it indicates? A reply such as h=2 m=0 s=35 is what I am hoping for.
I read h=11 m=30 s=20
